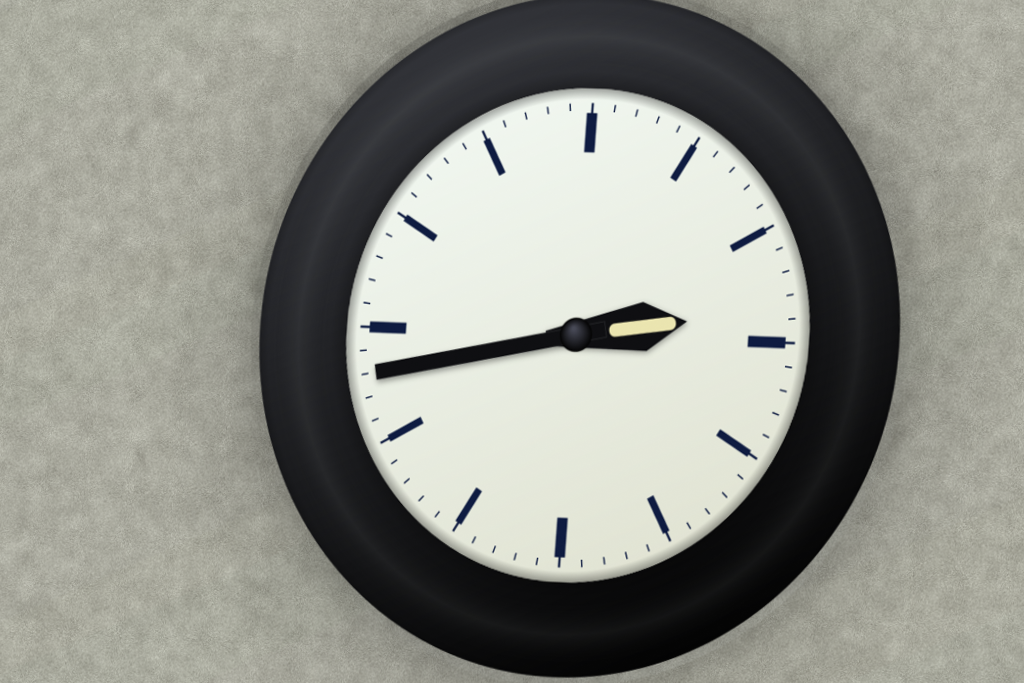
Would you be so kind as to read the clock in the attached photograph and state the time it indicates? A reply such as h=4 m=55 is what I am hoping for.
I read h=2 m=43
